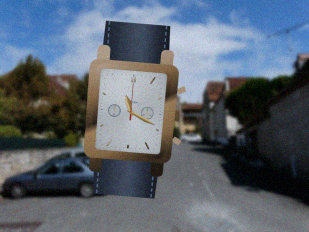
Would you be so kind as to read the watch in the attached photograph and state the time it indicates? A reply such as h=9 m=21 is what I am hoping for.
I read h=11 m=19
